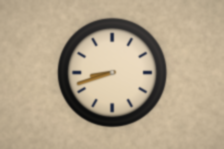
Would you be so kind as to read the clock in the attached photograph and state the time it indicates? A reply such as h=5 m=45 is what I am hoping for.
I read h=8 m=42
